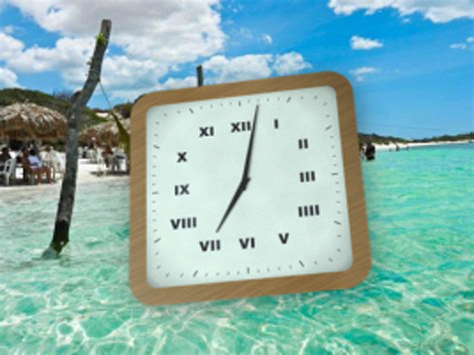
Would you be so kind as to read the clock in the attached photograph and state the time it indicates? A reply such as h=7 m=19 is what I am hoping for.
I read h=7 m=2
